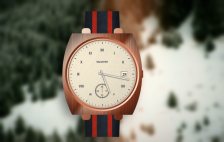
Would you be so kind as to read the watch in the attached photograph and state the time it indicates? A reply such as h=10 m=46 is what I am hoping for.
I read h=5 m=17
